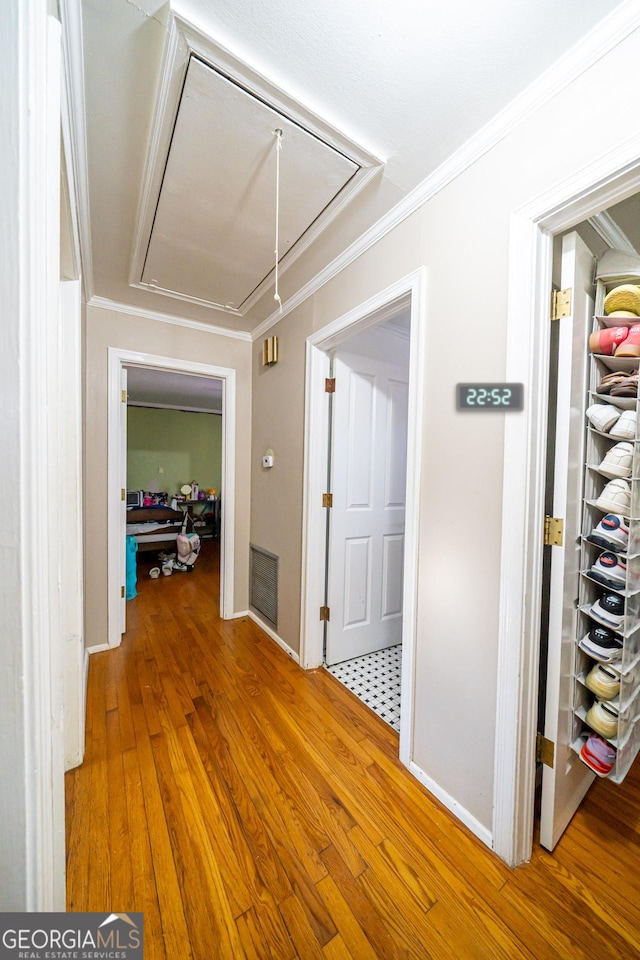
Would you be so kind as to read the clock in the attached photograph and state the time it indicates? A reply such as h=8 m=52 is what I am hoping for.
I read h=22 m=52
